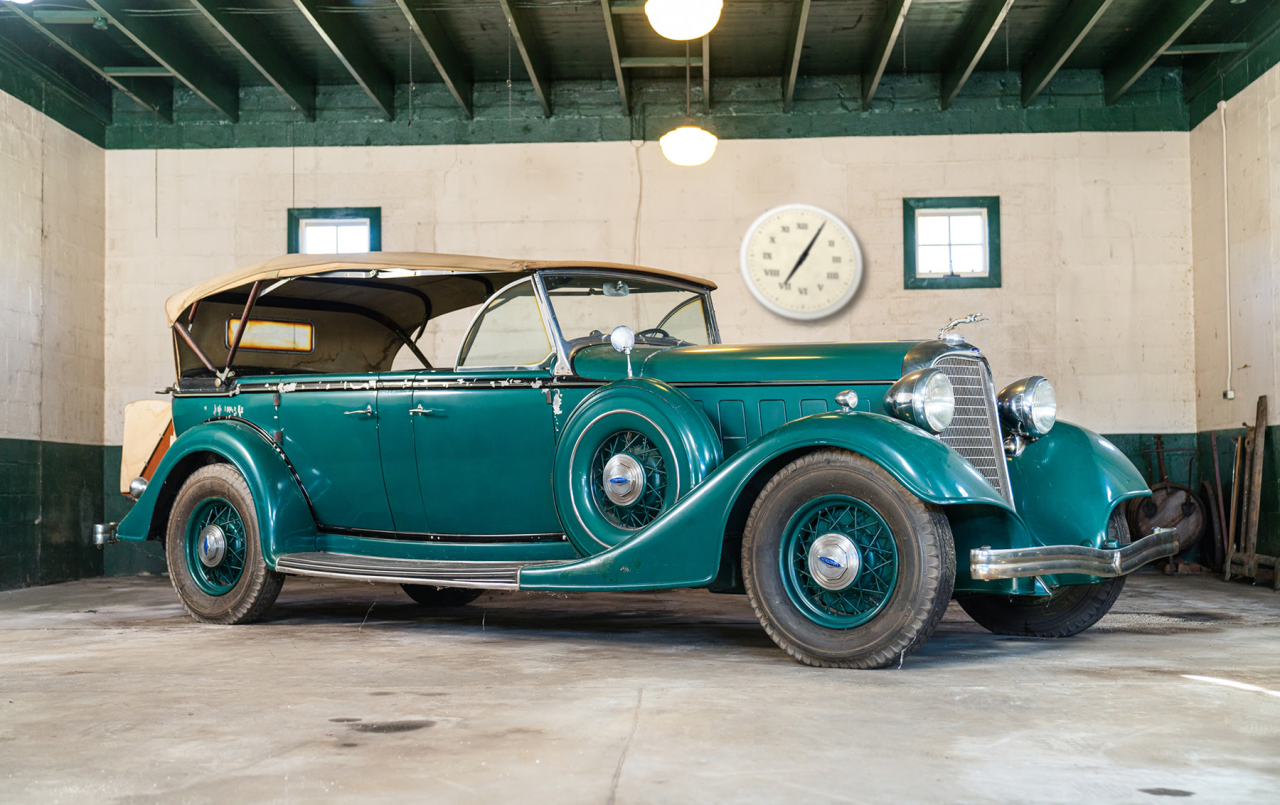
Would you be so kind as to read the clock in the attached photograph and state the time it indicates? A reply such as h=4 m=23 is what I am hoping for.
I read h=7 m=5
